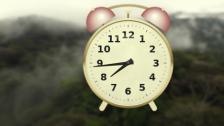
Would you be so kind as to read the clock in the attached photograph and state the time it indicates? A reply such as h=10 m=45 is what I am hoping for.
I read h=7 m=44
